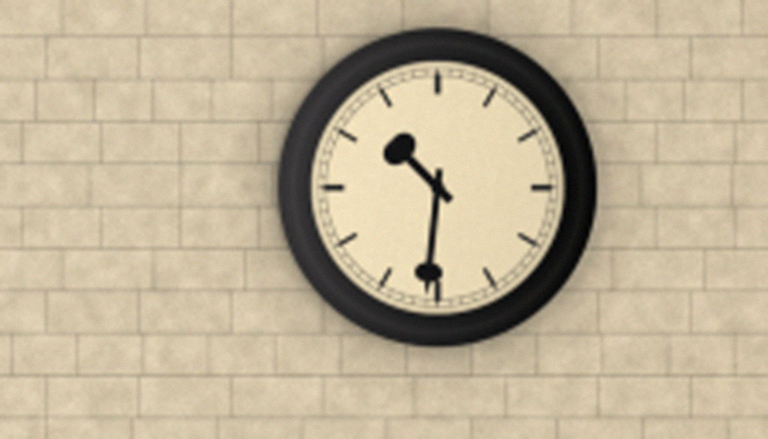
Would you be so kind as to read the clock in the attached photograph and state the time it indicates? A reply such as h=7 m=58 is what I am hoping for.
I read h=10 m=31
